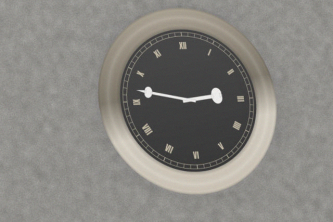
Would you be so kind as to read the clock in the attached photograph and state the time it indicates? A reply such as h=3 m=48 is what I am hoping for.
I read h=2 m=47
